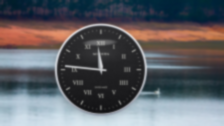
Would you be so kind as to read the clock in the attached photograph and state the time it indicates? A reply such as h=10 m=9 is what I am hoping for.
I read h=11 m=46
